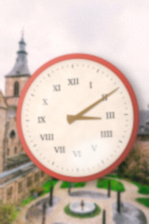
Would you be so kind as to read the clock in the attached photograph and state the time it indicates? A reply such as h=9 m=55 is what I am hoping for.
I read h=3 m=10
